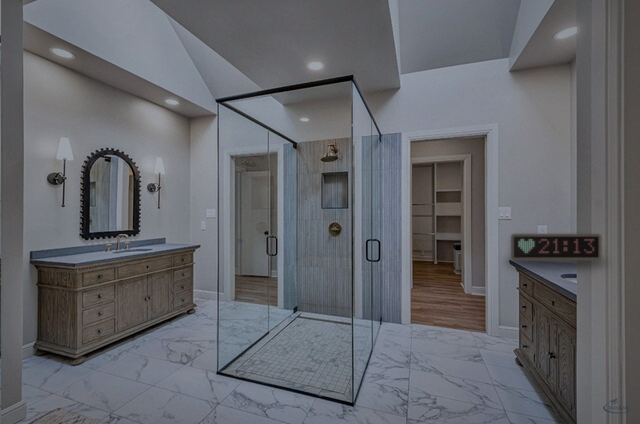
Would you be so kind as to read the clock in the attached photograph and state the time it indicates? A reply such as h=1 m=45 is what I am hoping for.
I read h=21 m=13
